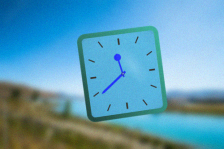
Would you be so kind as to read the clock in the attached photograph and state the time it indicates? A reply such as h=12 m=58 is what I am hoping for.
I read h=11 m=39
